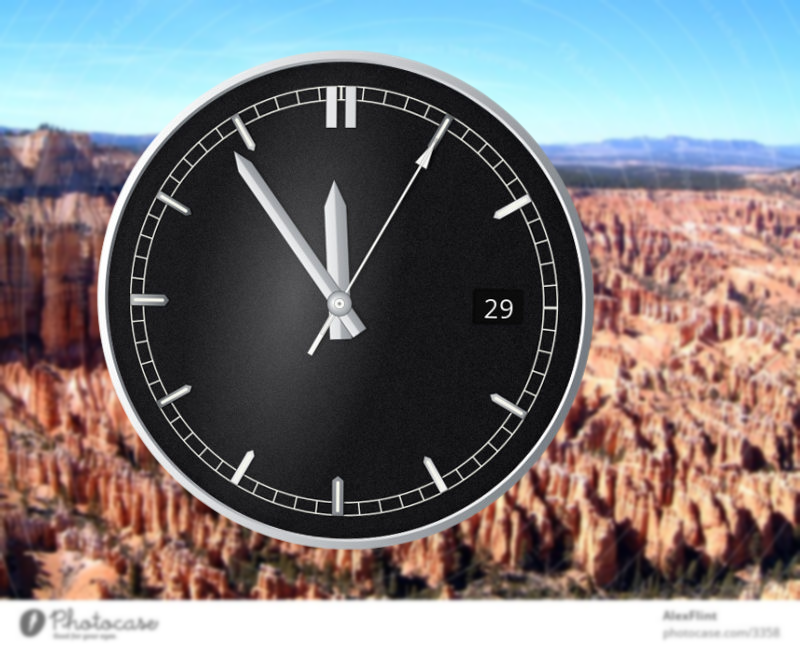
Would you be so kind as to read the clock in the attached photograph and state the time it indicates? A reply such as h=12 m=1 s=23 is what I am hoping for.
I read h=11 m=54 s=5
